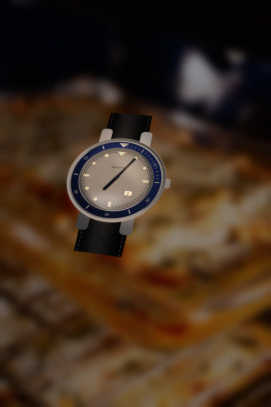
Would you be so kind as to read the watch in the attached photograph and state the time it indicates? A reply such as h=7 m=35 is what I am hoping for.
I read h=7 m=5
